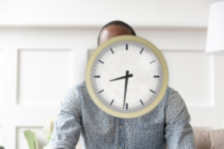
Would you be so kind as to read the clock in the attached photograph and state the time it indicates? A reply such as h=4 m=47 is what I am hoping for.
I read h=8 m=31
